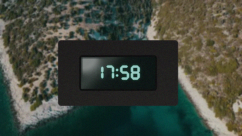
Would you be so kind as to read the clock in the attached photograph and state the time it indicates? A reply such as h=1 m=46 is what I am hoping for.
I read h=17 m=58
